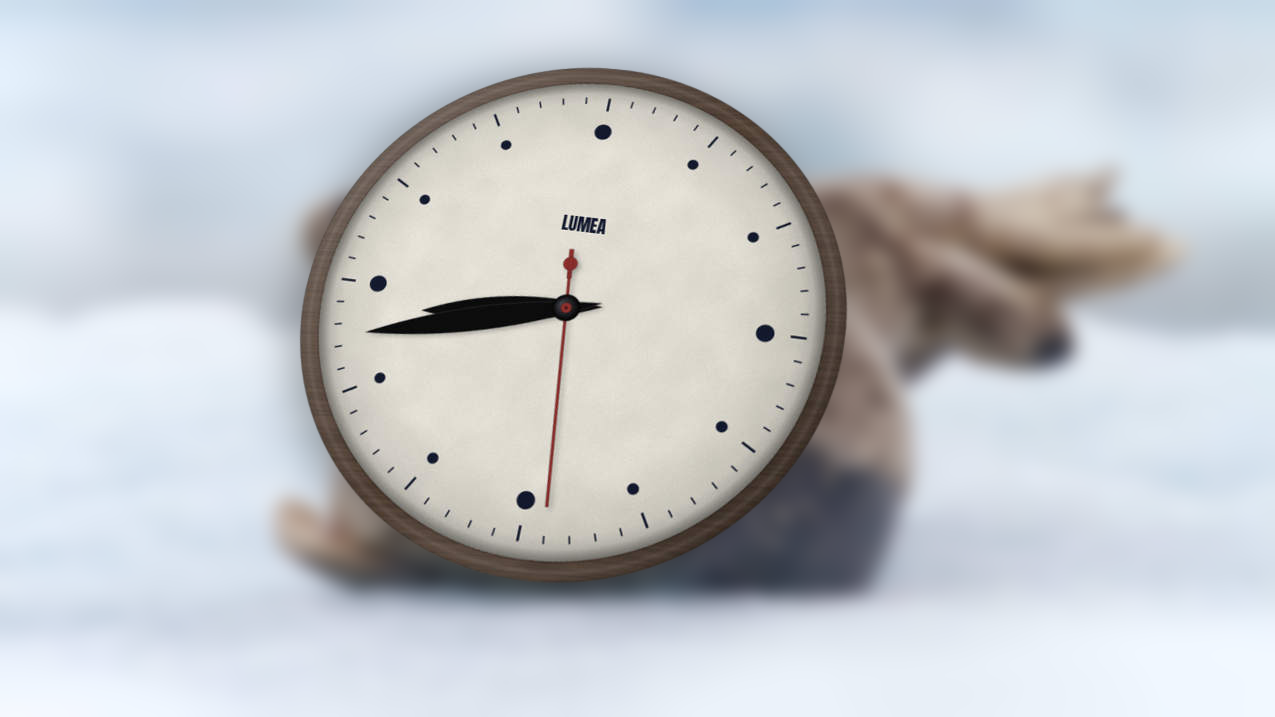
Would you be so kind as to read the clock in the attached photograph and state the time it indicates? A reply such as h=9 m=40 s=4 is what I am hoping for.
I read h=8 m=42 s=29
